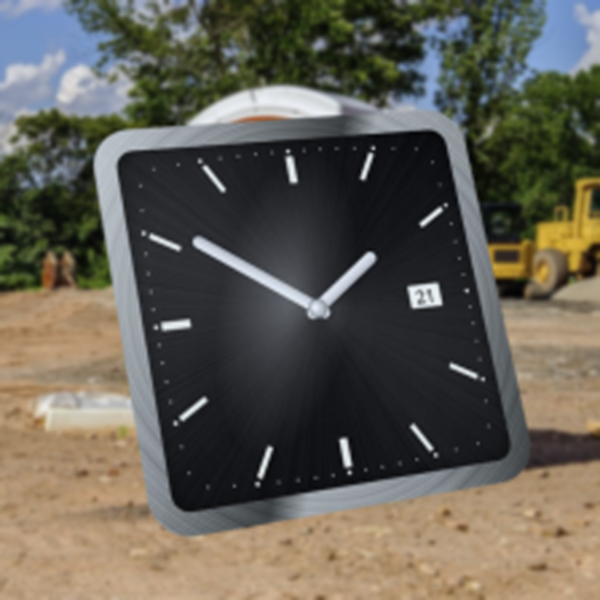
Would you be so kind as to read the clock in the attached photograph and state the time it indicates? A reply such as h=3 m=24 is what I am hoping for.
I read h=1 m=51
